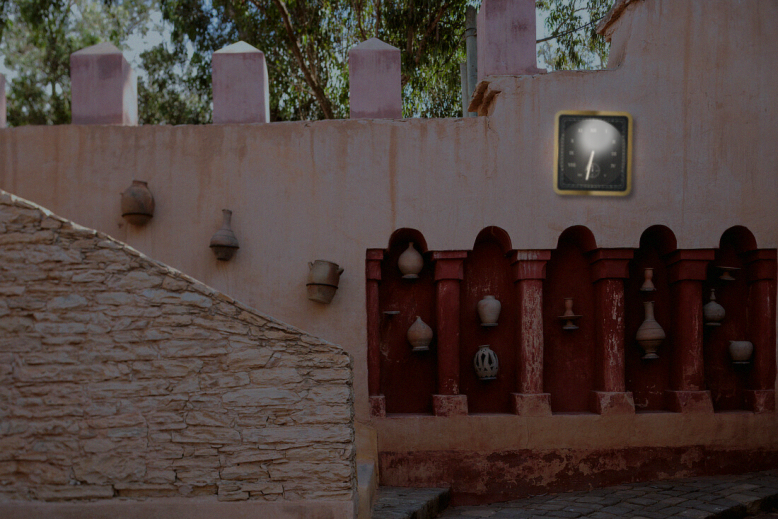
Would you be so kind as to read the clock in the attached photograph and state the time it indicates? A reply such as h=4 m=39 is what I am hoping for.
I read h=6 m=32
